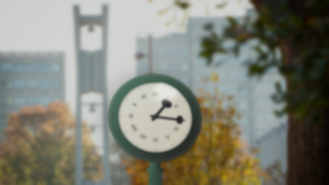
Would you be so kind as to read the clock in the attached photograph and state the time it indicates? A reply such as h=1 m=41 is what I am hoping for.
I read h=1 m=16
